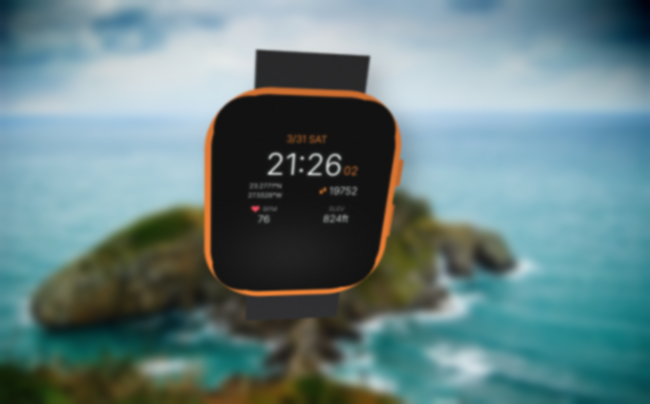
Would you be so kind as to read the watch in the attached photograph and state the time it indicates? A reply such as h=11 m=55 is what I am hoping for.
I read h=21 m=26
